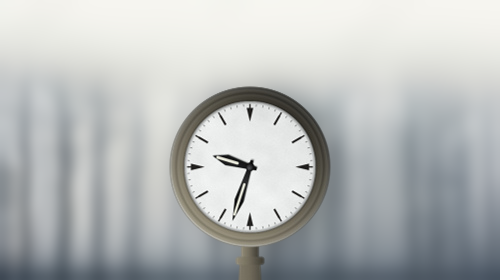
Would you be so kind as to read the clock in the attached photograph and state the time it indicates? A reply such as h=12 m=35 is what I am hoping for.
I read h=9 m=33
